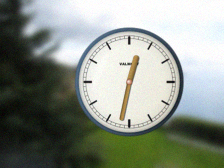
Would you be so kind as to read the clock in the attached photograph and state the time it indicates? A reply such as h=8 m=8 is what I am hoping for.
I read h=12 m=32
